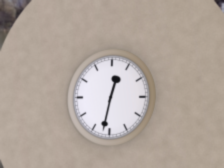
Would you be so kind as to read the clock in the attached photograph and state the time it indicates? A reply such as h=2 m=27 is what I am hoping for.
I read h=12 m=32
